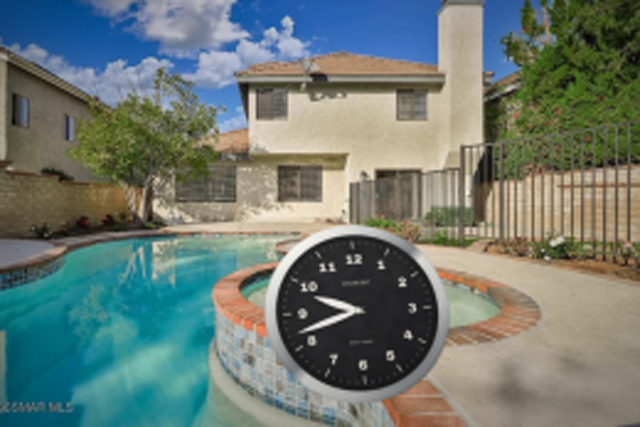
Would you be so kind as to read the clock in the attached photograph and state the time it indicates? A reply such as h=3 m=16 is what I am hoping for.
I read h=9 m=42
